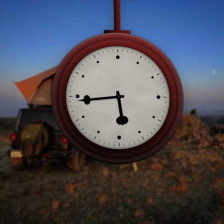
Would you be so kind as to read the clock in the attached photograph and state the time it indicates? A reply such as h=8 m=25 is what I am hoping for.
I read h=5 m=44
